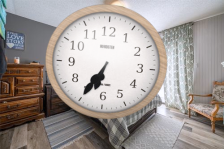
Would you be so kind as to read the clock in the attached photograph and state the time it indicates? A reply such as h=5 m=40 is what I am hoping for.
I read h=6 m=35
